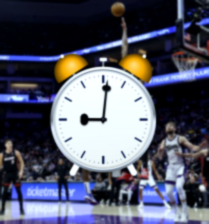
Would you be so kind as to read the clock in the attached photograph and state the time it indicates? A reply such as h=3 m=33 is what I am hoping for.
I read h=9 m=1
